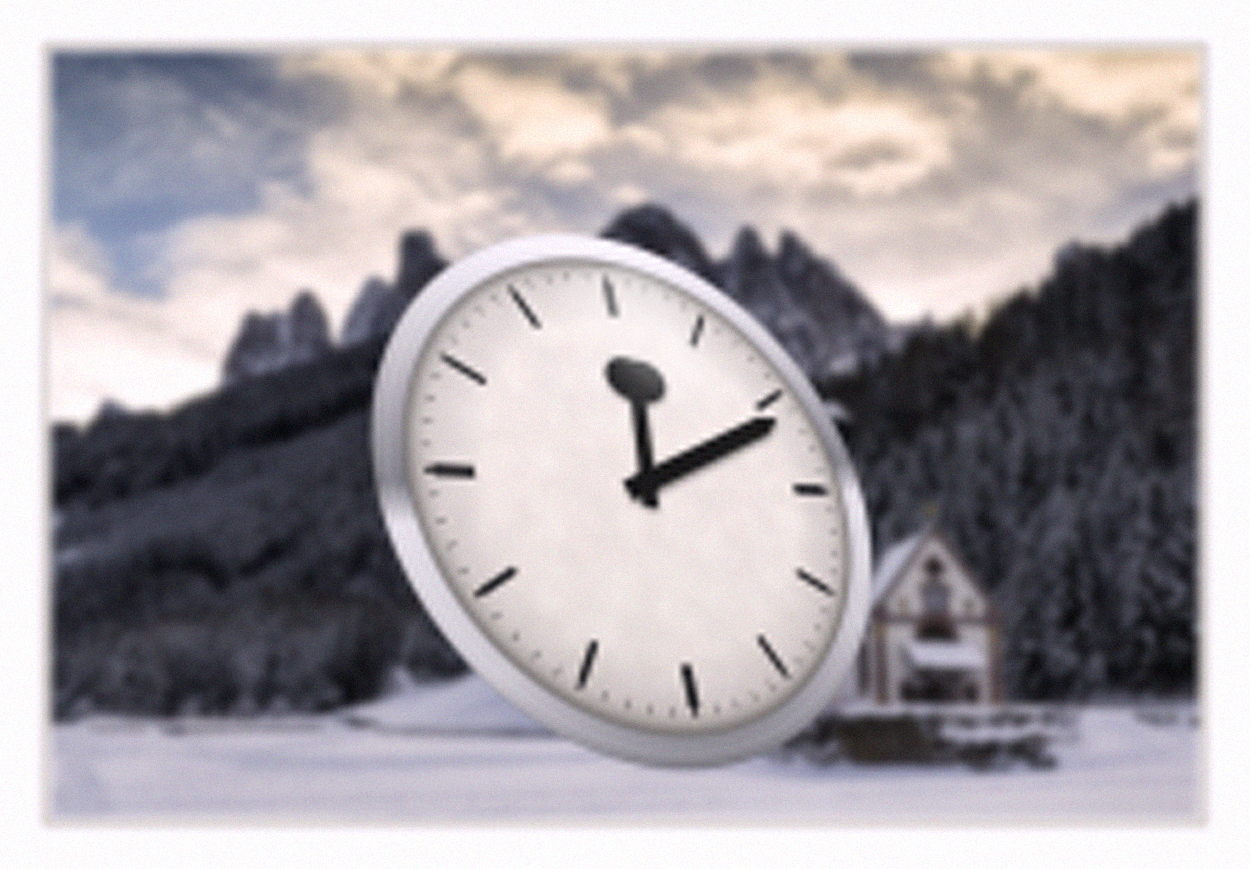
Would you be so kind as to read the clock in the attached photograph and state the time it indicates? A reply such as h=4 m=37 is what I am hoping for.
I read h=12 m=11
